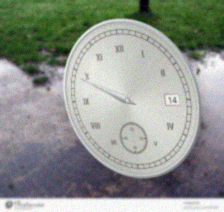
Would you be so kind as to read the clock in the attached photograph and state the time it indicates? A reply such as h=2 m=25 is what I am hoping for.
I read h=9 m=49
